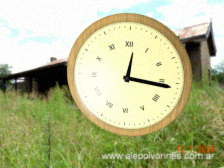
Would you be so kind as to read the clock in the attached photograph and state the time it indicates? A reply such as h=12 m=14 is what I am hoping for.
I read h=12 m=16
